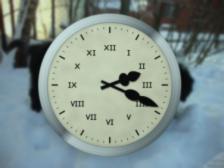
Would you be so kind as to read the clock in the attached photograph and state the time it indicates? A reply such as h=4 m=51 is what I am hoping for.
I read h=2 m=19
